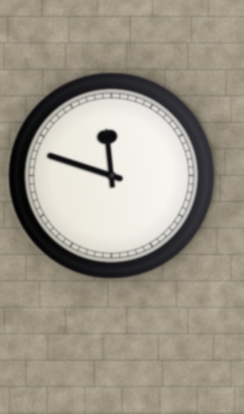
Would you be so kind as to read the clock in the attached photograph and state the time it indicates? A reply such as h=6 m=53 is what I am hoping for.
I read h=11 m=48
